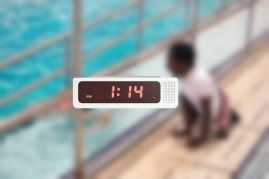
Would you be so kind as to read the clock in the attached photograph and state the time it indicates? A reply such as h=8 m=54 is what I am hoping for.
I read h=1 m=14
